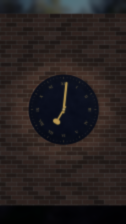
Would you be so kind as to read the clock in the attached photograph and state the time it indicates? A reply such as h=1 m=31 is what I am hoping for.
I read h=7 m=1
